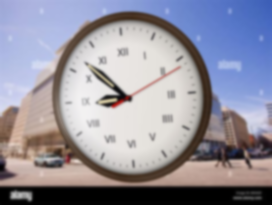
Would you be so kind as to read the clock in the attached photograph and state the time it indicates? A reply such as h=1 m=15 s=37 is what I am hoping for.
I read h=8 m=52 s=11
